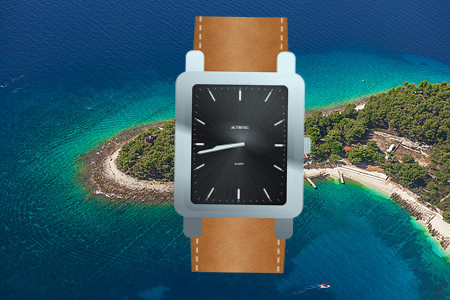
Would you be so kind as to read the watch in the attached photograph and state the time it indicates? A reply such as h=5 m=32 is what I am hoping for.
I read h=8 m=43
